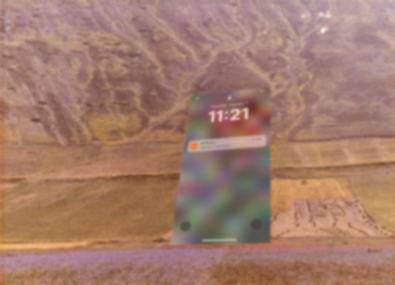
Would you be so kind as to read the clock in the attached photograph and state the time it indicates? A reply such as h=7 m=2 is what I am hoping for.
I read h=11 m=21
